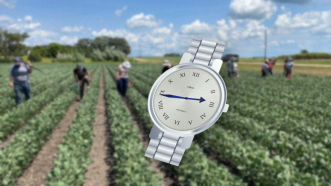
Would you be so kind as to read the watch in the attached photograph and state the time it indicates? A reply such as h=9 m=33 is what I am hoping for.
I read h=2 m=44
